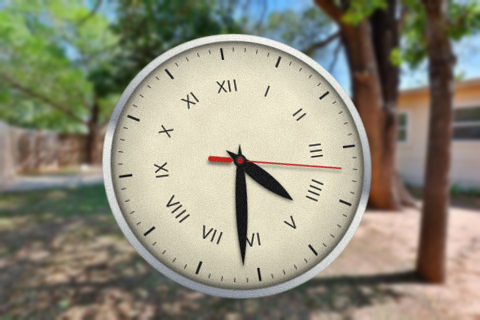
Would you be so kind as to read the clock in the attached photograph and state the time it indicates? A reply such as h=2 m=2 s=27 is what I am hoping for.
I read h=4 m=31 s=17
